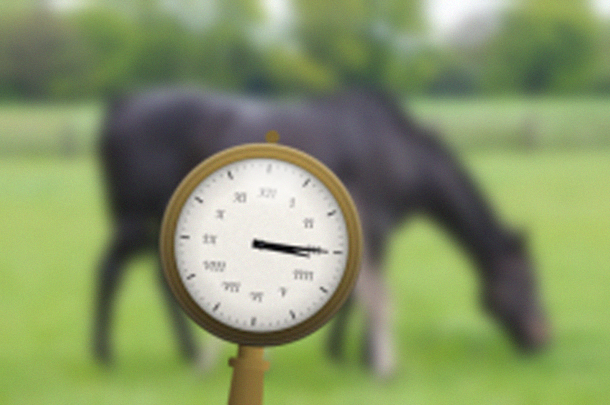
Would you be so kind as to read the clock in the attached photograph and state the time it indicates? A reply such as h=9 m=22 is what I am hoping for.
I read h=3 m=15
